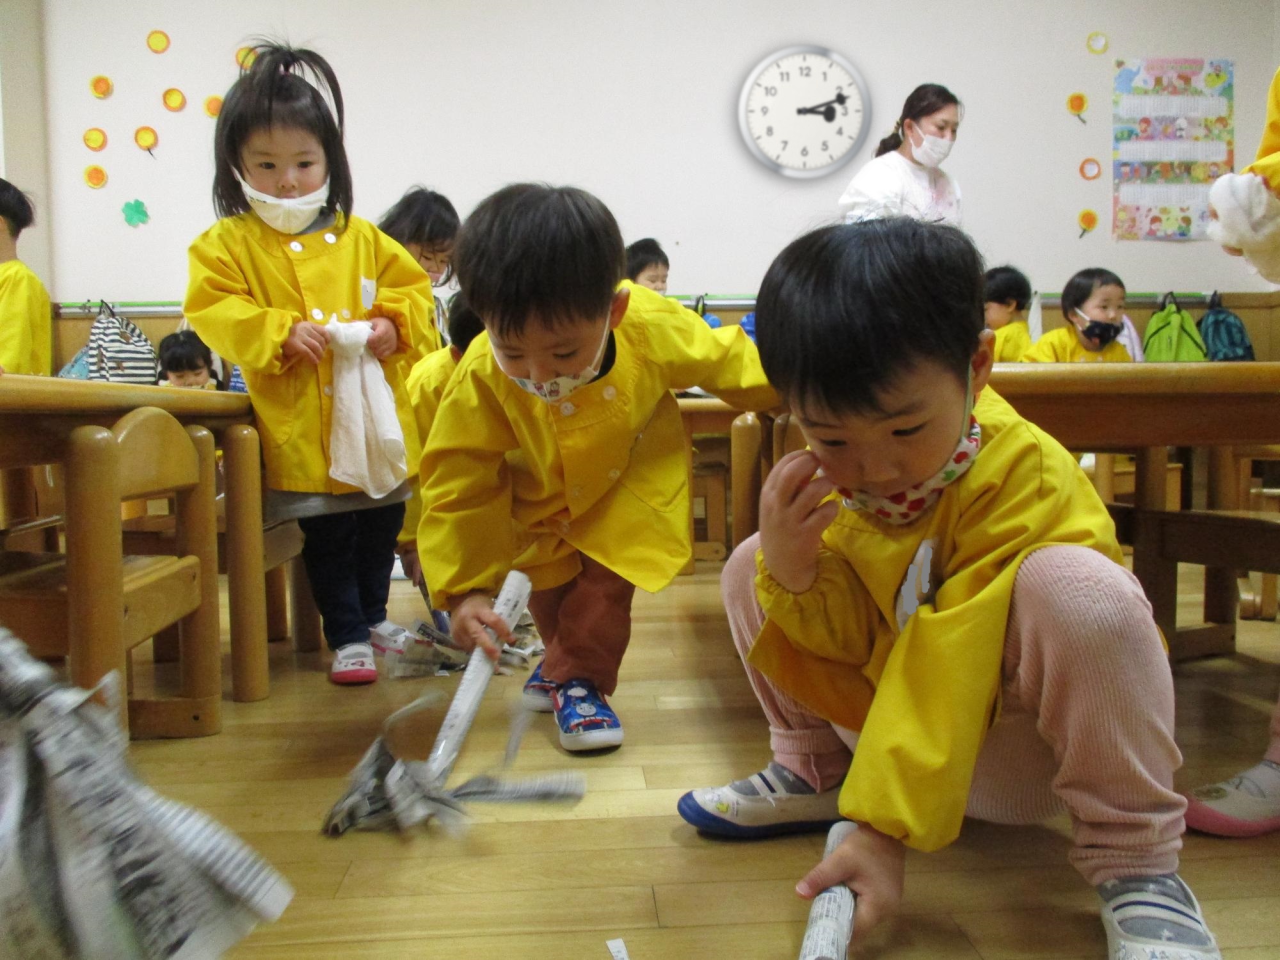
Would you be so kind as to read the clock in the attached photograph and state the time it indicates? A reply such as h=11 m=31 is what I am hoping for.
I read h=3 m=12
